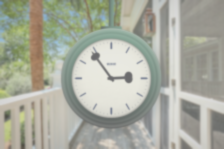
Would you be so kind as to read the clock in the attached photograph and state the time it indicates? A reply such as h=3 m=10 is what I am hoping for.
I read h=2 m=54
